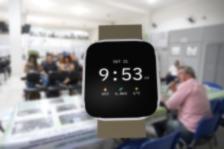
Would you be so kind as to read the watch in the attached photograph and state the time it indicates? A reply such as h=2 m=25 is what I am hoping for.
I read h=9 m=53
